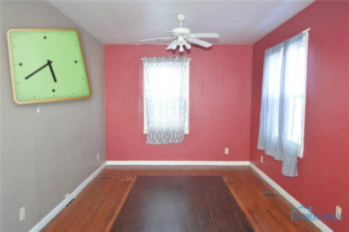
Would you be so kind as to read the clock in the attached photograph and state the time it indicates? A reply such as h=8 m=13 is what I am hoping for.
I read h=5 m=40
